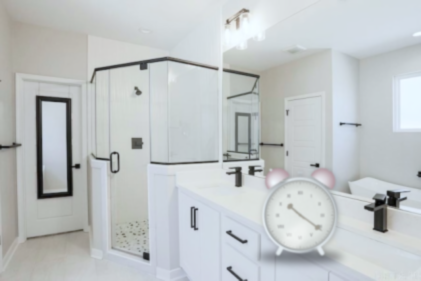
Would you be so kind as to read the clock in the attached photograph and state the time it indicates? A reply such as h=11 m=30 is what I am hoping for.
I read h=10 m=21
